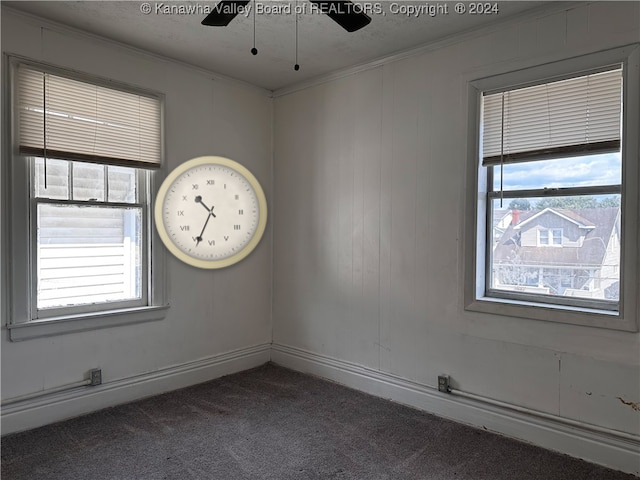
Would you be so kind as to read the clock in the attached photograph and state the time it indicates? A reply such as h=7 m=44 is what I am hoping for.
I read h=10 m=34
